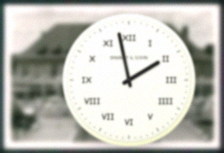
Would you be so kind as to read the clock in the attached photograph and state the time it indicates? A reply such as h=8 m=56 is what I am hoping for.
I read h=1 m=58
